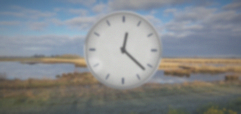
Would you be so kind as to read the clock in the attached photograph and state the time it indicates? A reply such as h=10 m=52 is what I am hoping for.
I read h=12 m=22
